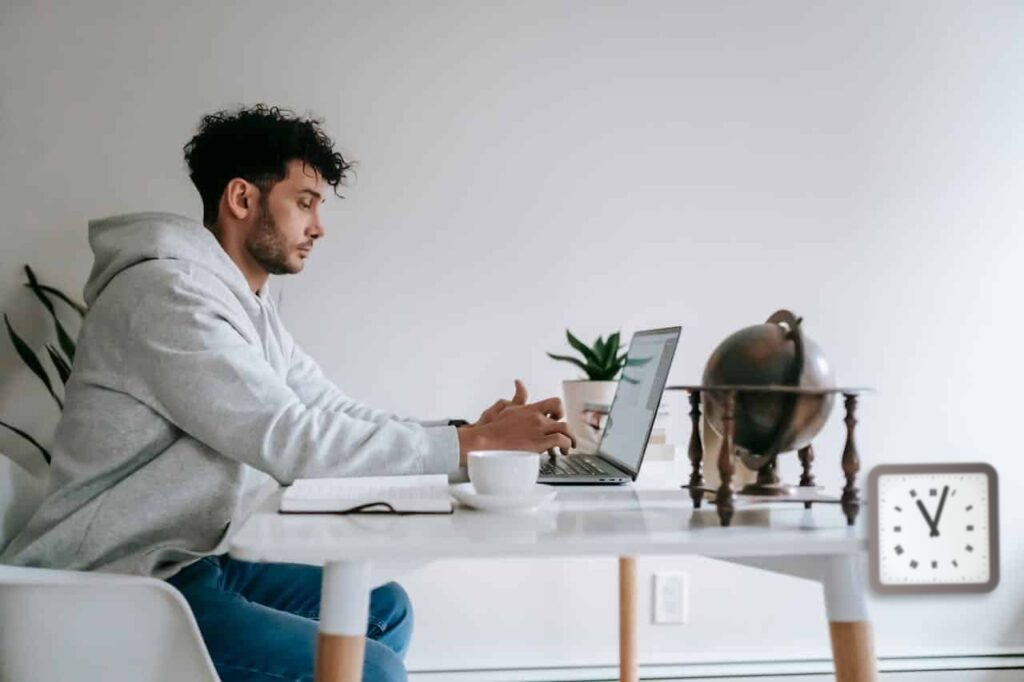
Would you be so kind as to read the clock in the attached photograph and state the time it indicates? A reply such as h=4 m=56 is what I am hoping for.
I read h=11 m=3
